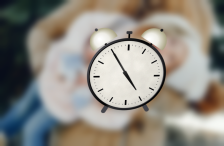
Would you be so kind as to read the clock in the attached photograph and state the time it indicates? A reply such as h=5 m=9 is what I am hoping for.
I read h=4 m=55
